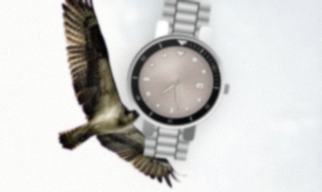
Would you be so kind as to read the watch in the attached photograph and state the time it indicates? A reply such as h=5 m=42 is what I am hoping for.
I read h=7 m=28
